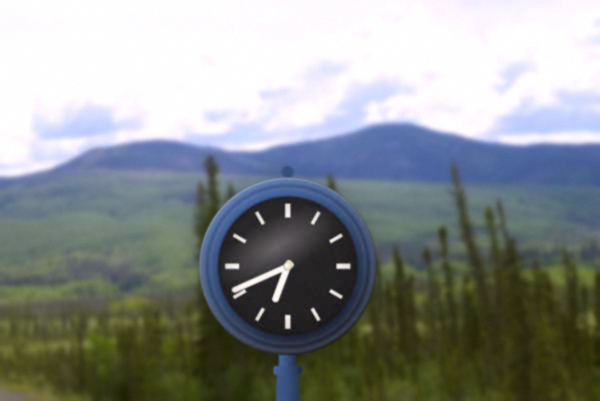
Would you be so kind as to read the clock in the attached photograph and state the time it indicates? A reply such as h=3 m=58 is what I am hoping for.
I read h=6 m=41
